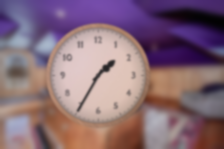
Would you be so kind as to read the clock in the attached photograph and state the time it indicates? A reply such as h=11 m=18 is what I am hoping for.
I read h=1 m=35
